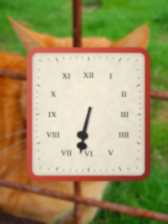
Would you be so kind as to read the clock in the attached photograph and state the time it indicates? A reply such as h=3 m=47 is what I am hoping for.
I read h=6 m=32
